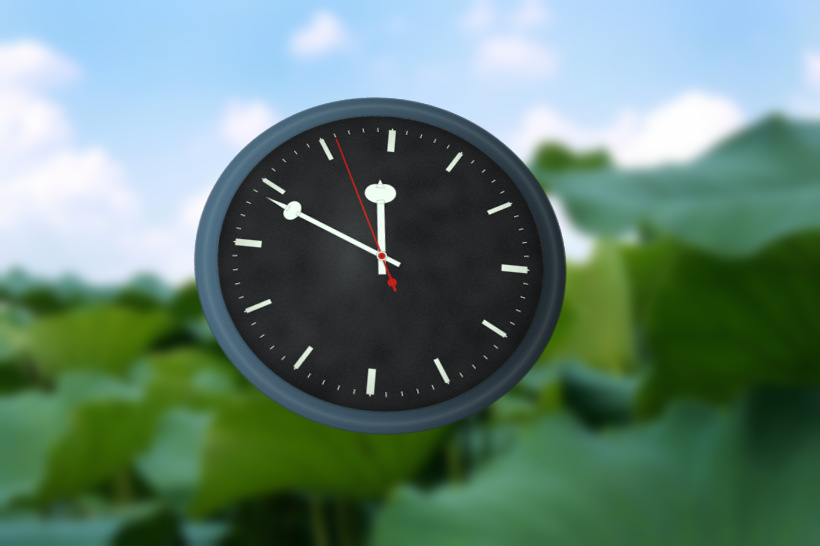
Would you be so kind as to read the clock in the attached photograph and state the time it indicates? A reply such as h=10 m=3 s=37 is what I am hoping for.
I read h=11 m=48 s=56
